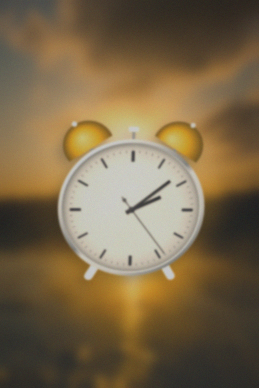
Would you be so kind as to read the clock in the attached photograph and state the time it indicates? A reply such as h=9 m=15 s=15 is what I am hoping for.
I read h=2 m=8 s=24
